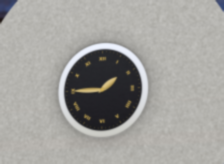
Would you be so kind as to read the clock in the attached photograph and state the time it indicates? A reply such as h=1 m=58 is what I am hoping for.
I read h=1 m=45
